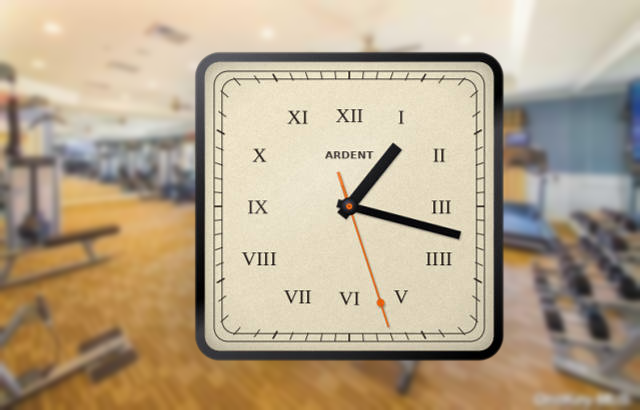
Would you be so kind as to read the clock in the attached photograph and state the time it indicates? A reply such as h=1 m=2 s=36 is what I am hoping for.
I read h=1 m=17 s=27
